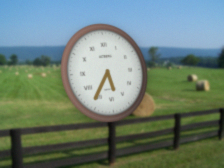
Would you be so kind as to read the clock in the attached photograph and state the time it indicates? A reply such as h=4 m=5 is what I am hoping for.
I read h=5 m=36
